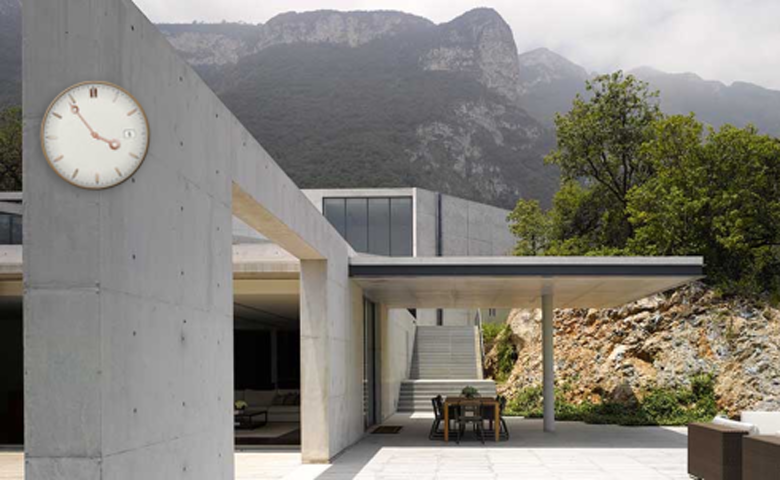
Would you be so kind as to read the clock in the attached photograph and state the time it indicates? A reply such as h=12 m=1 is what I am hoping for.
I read h=3 m=54
